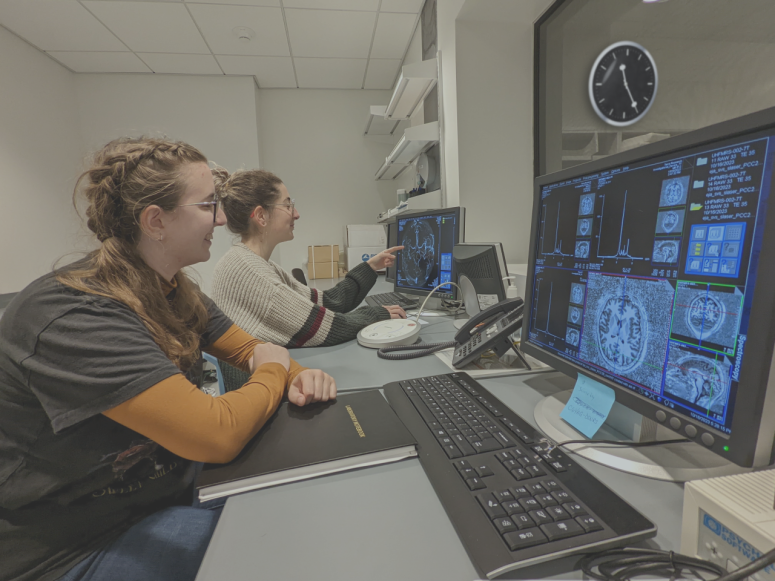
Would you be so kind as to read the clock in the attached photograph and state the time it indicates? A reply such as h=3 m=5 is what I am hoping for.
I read h=11 m=25
